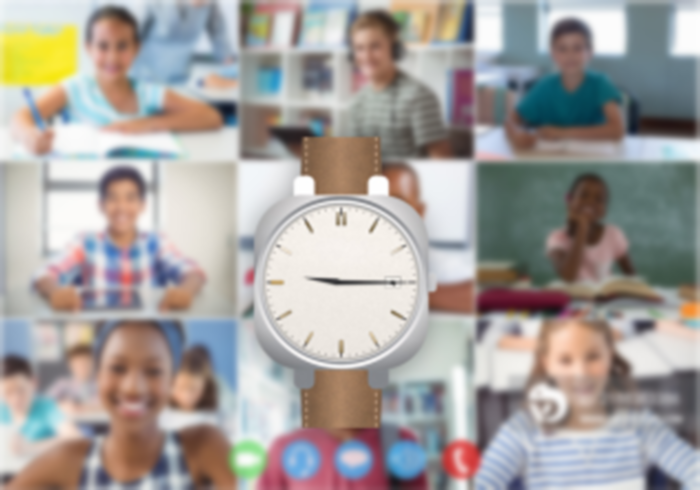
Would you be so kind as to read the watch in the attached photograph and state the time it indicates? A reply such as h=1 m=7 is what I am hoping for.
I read h=9 m=15
